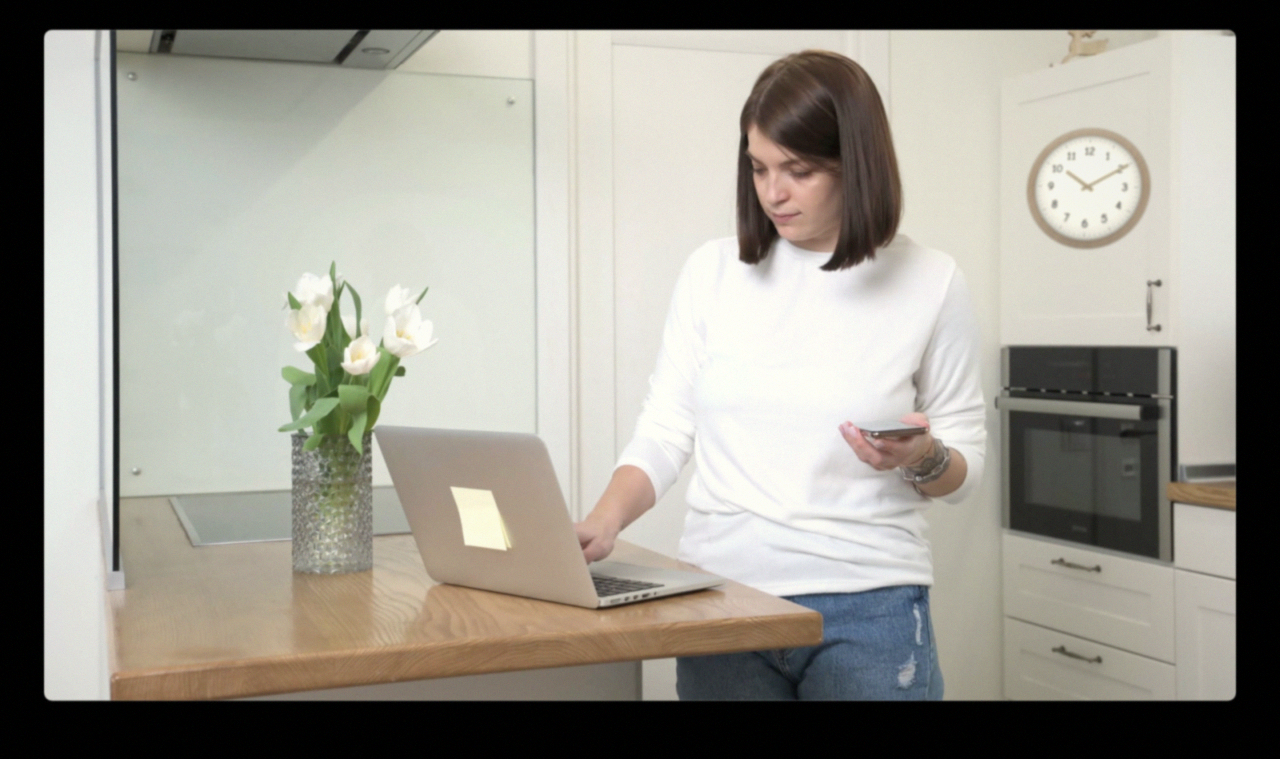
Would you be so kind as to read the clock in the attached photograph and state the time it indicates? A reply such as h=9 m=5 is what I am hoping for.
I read h=10 m=10
